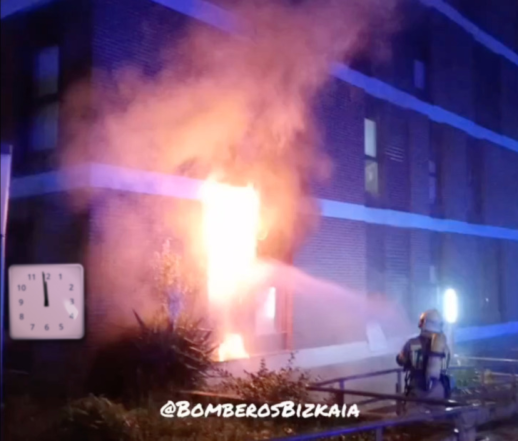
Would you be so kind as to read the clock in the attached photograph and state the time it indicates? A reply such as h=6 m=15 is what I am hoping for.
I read h=11 m=59
